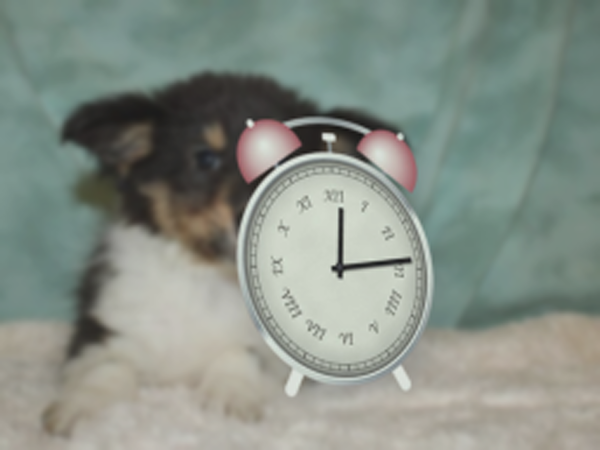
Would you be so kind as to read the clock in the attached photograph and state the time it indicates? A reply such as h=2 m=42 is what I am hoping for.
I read h=12 m=14
